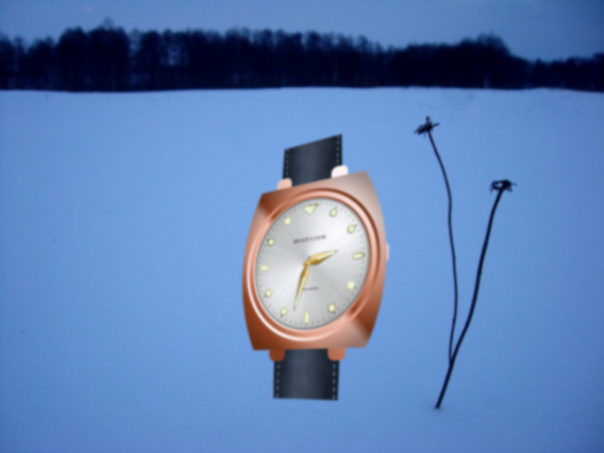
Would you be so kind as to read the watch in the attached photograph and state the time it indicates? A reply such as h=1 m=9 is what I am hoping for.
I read h=2 m=33
